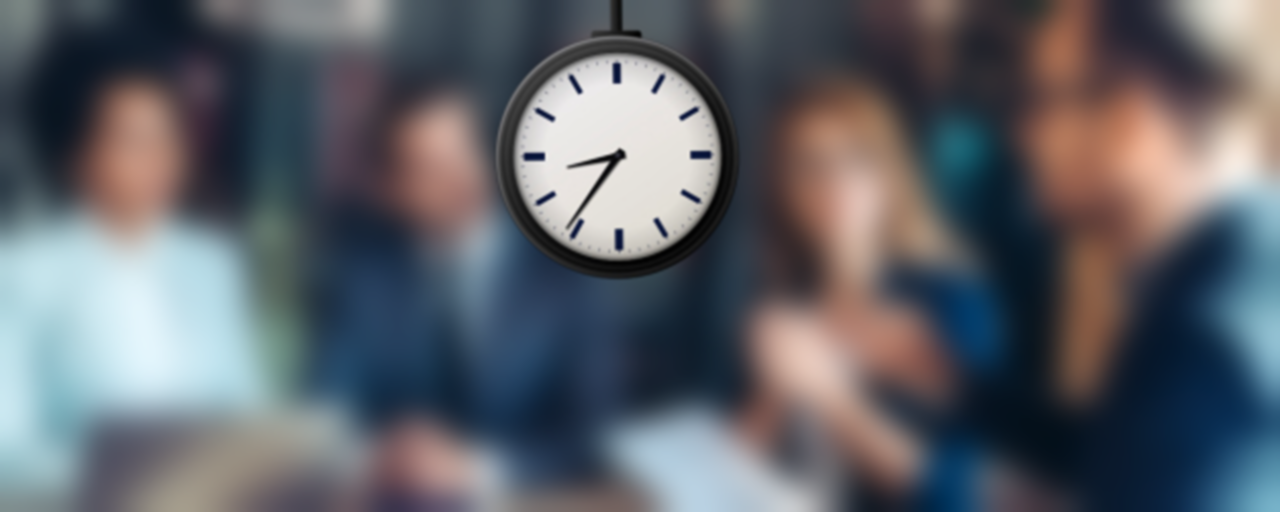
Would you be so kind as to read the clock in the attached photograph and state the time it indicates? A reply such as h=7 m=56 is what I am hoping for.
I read h=8 m=36
